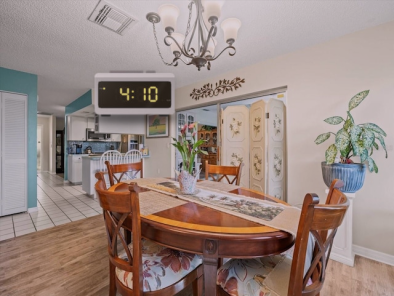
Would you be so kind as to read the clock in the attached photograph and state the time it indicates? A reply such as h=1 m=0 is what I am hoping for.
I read h=4 m=10
